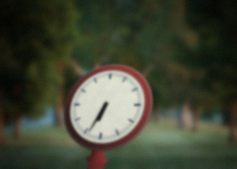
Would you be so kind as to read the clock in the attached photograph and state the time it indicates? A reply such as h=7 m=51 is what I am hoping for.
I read h=6 m=34
